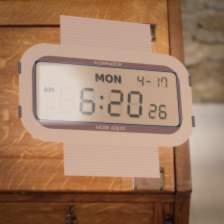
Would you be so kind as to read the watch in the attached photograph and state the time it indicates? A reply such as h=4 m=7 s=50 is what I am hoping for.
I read h=6 m=20 s=26
